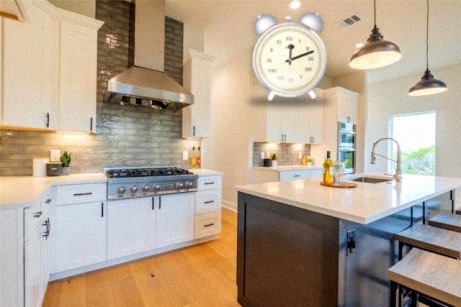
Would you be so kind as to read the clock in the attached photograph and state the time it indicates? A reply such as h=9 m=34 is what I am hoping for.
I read h=12 m=12
